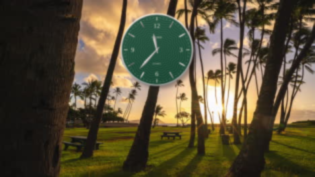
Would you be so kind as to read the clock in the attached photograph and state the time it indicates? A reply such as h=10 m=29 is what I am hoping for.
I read h=11 m=37
